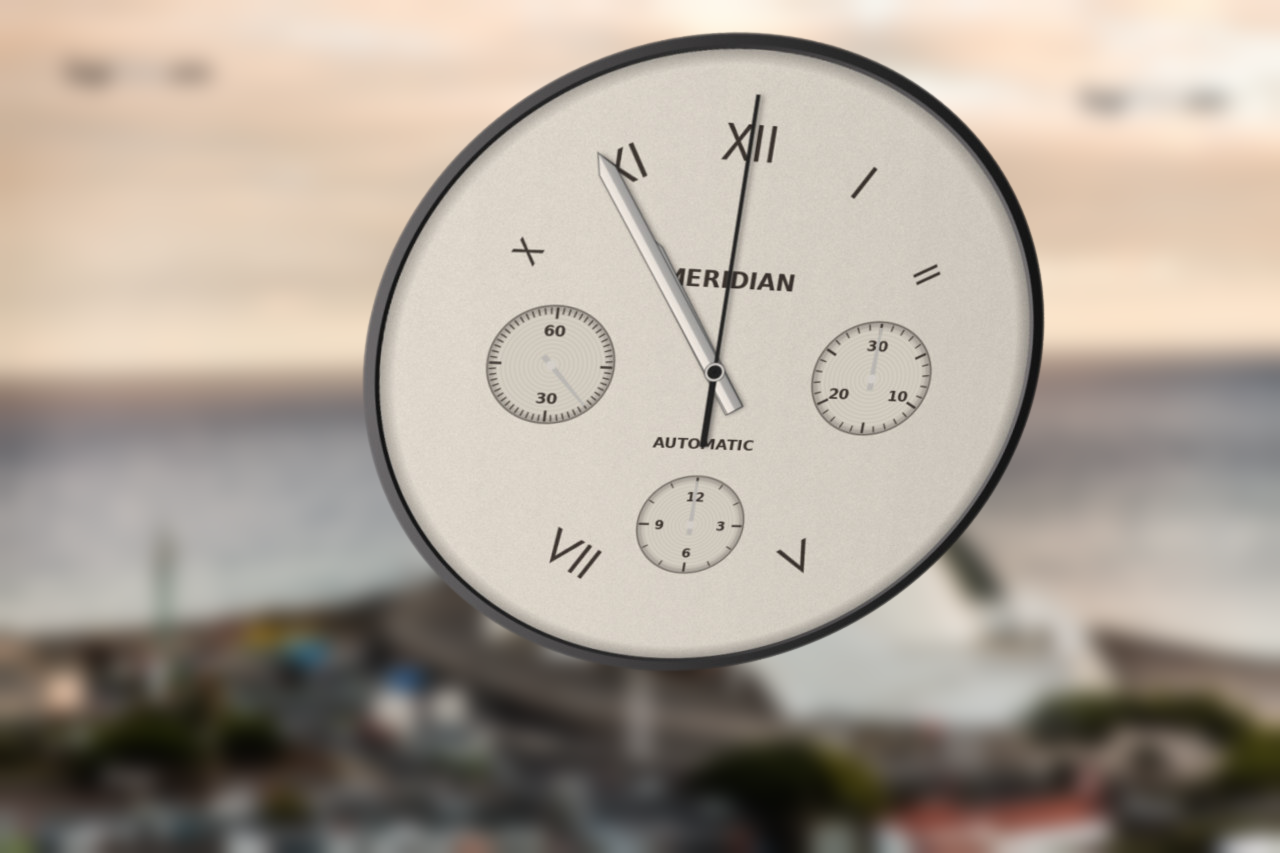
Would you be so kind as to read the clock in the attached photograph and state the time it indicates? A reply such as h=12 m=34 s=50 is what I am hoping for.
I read h=10 m=54 s=23
